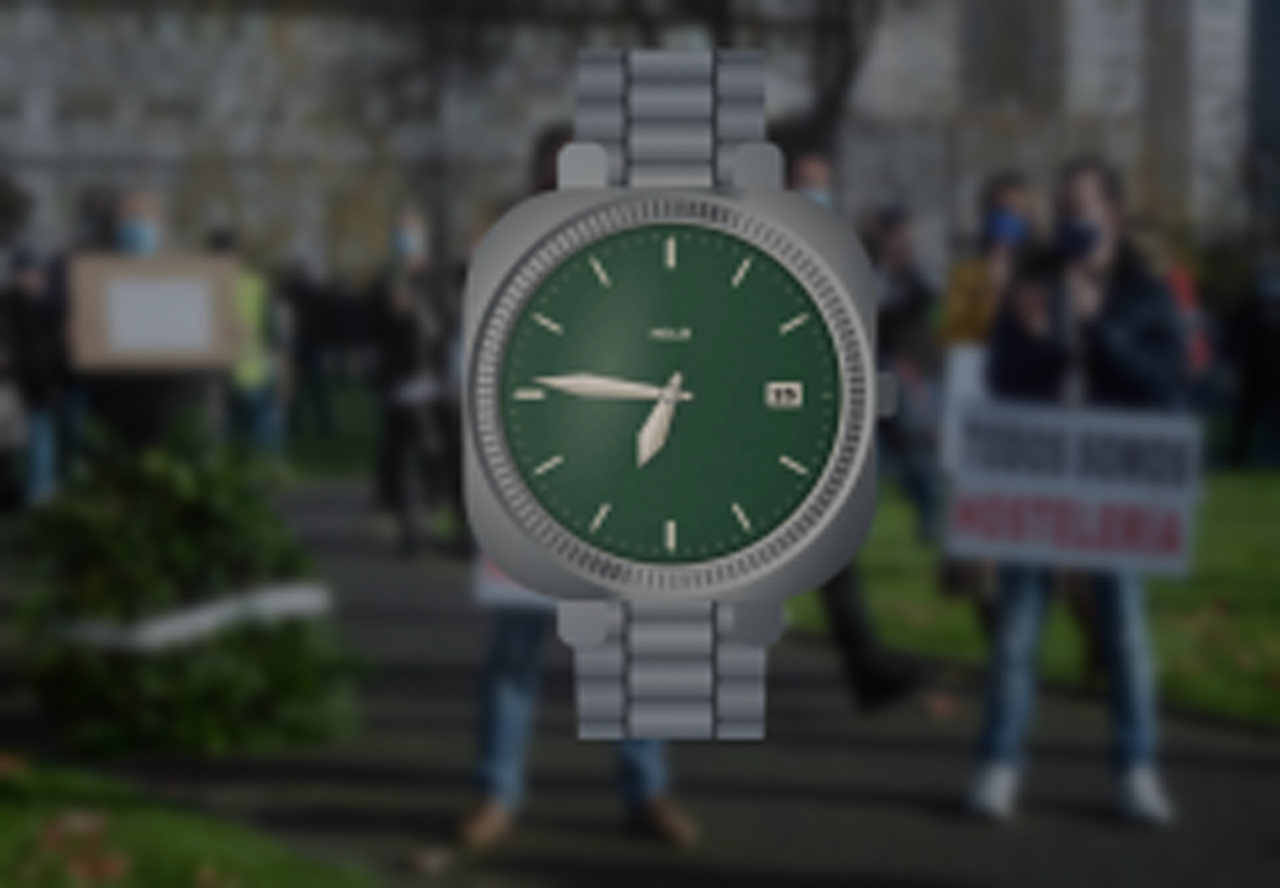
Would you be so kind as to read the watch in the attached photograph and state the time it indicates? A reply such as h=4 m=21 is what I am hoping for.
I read h=6 m=46
